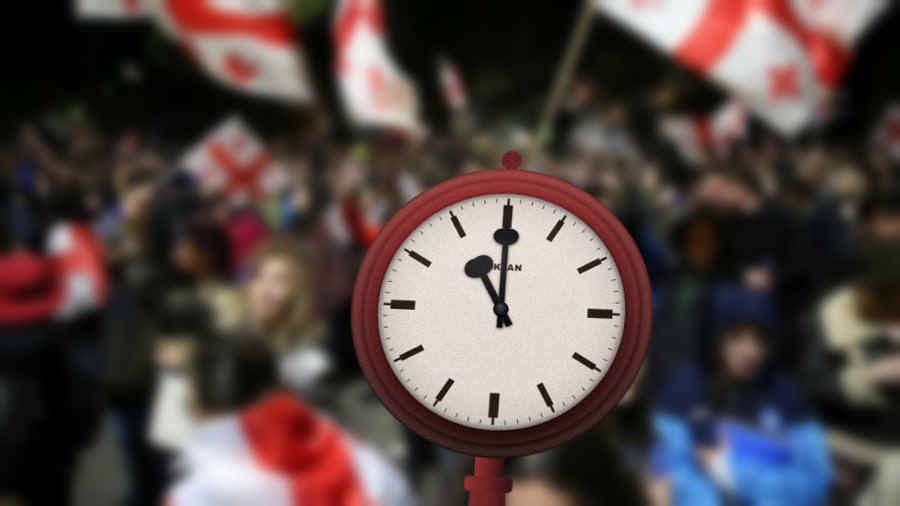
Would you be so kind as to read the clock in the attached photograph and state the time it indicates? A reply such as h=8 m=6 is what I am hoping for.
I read h=11 m=0
